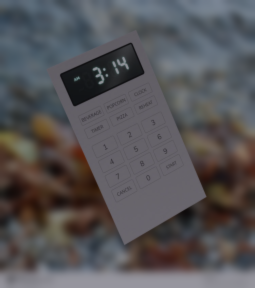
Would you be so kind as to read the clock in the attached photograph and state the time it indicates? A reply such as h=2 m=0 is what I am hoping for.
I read h=3 m=14
